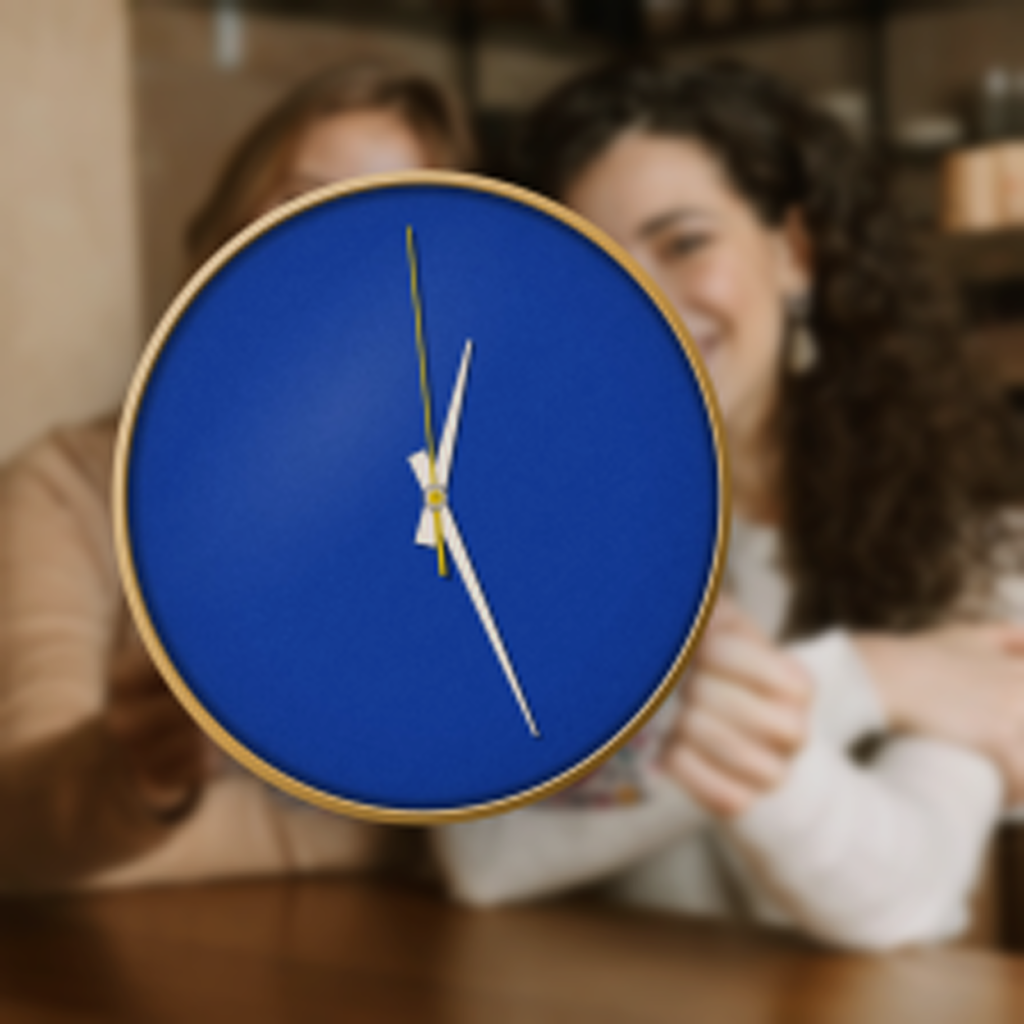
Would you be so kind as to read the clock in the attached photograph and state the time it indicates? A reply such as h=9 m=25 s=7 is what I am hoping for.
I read h=12 m=25 s=59
